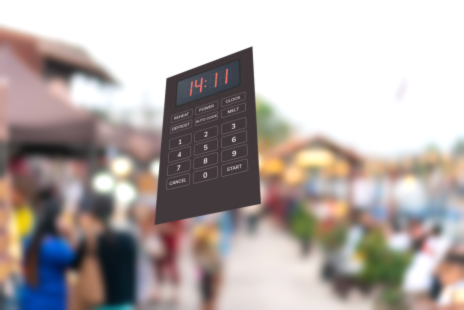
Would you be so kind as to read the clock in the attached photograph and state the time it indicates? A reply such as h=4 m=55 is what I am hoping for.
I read h=14 m=11
